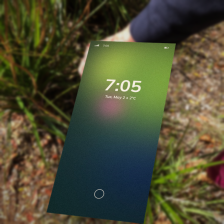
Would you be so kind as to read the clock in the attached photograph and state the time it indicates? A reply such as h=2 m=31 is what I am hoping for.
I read h=7 m=5
